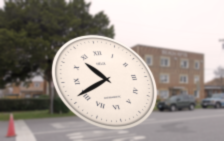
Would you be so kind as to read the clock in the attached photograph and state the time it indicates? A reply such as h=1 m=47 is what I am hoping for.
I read h=10 m=41
